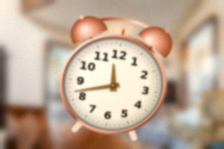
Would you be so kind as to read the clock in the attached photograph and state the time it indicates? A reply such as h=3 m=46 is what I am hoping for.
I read h=11 m=42
